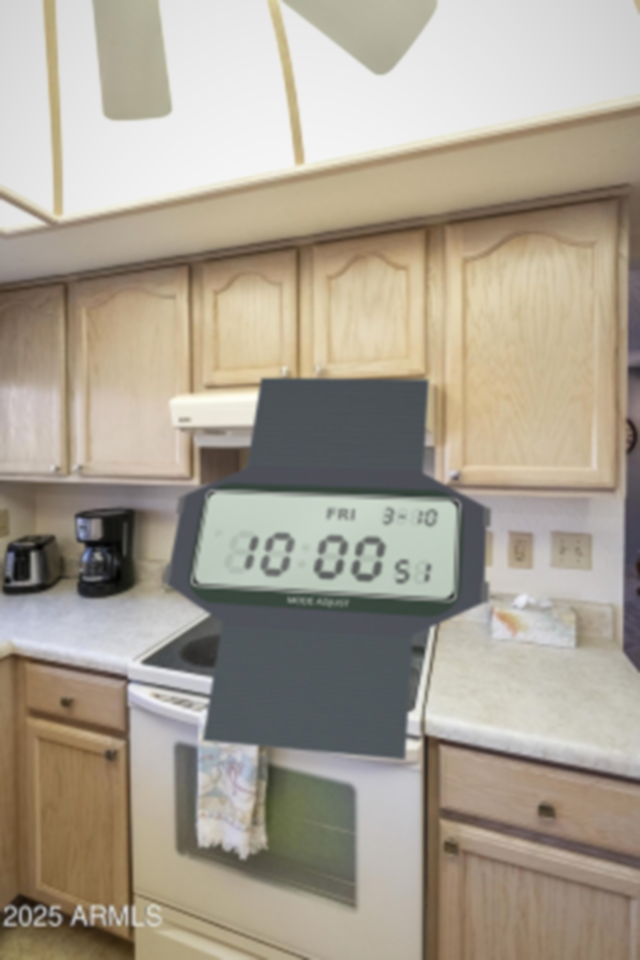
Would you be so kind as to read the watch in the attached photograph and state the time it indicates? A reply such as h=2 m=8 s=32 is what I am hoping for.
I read h=10 m=0 s=51
